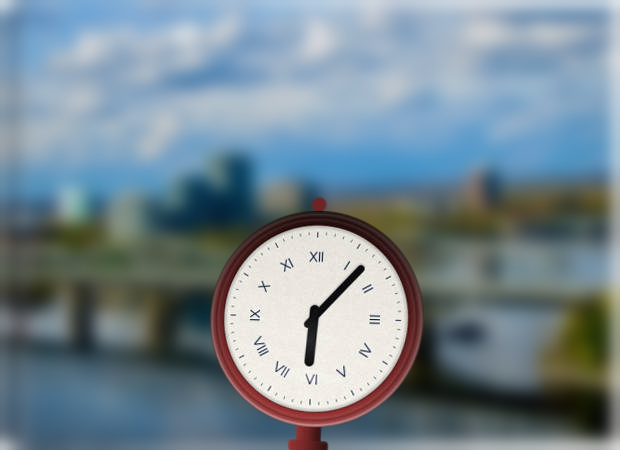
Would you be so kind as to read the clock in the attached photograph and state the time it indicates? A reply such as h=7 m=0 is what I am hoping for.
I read h=6 m=7
